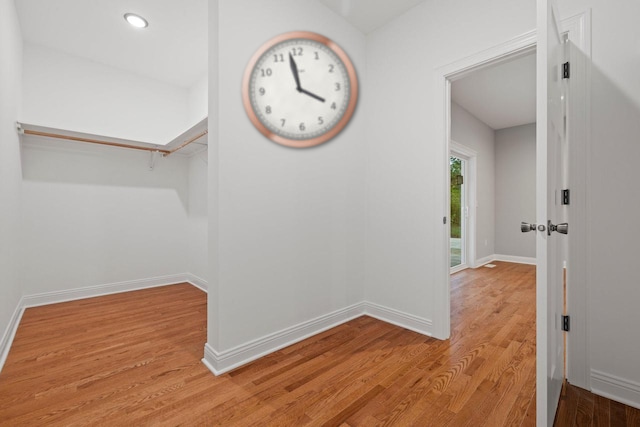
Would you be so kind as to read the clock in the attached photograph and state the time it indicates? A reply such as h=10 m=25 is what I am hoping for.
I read h=3 m=58
